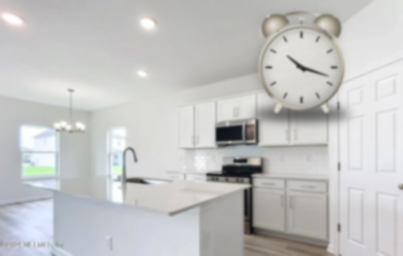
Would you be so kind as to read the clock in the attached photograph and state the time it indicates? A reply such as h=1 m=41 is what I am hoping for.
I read h=10 m=18
